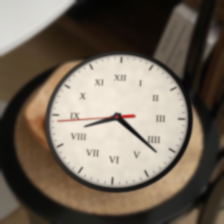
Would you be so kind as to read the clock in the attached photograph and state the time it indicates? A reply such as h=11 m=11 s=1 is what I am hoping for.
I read h=8 m=21 s=44
